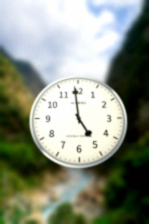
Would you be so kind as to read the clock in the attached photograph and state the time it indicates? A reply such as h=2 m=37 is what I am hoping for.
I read h=4 m=59
